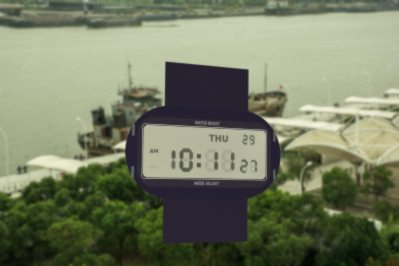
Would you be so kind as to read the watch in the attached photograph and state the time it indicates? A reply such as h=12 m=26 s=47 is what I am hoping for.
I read h=10 m=11 s=27
